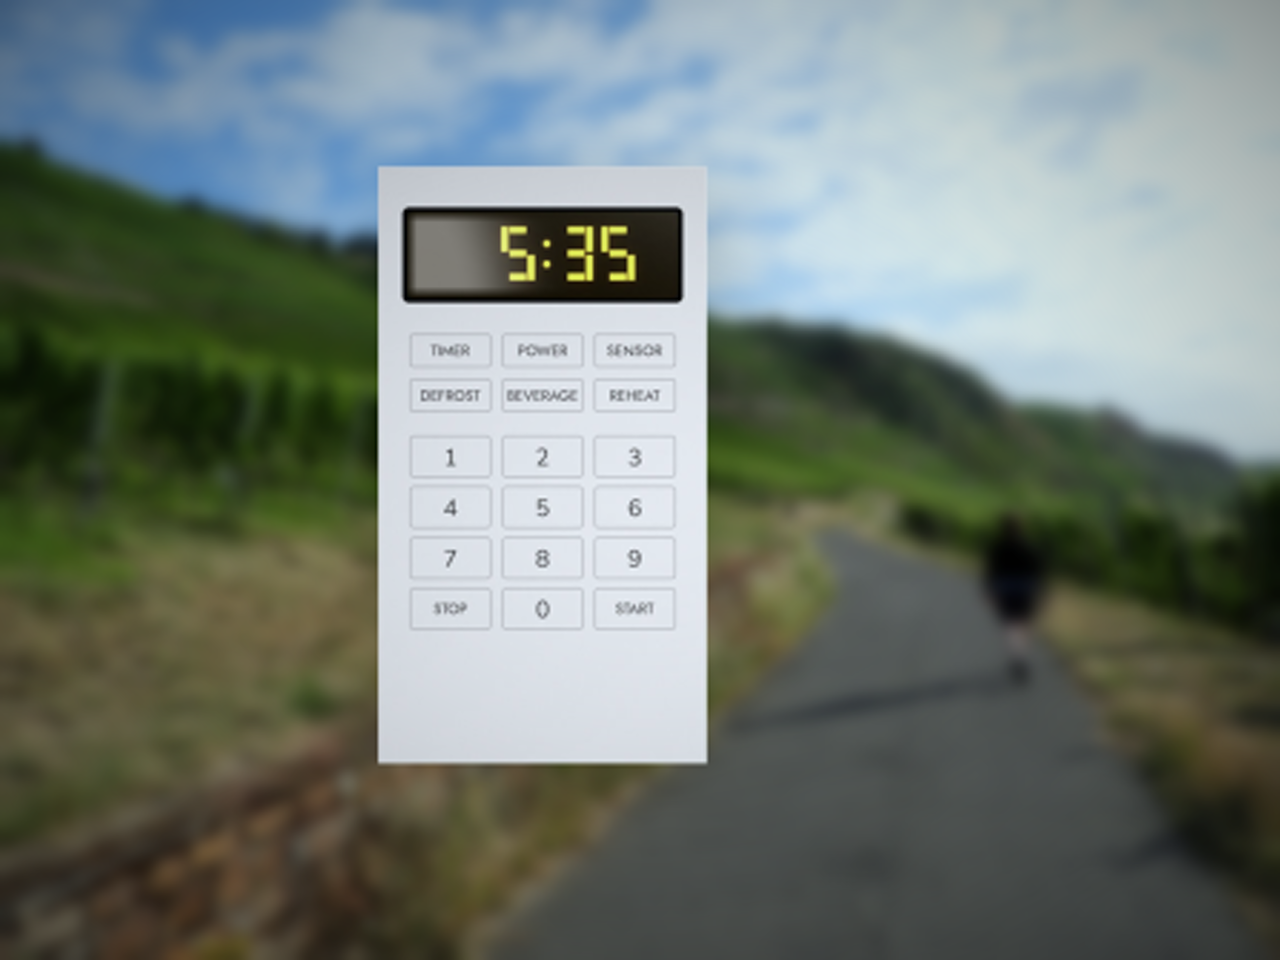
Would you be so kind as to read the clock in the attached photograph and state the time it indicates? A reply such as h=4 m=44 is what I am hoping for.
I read h=5 m=35
